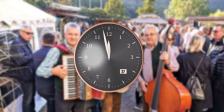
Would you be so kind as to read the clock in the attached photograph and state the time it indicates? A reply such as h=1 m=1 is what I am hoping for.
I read h=11 m=58
